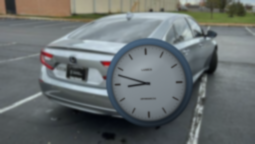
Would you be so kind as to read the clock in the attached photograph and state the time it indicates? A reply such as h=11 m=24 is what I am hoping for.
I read h=8 m=48
